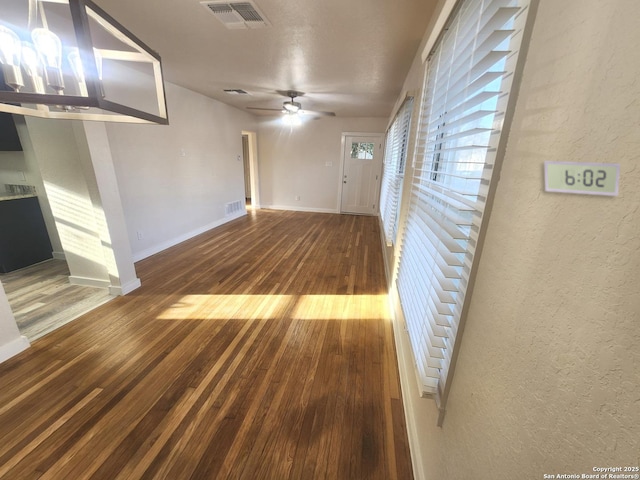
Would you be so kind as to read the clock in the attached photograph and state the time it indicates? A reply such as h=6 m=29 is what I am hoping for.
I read h=6 m=2
